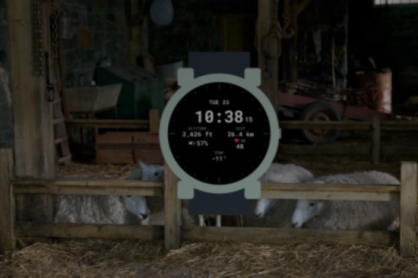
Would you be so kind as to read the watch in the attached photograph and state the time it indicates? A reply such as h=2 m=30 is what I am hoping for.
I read h=10 m=38
